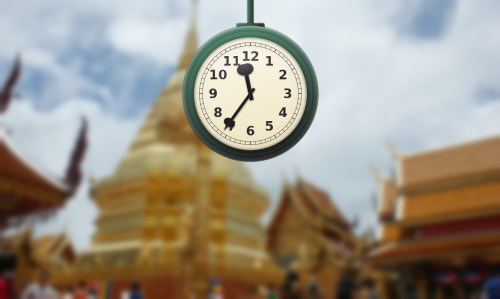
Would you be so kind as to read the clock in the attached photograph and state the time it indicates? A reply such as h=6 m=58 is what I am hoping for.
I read h=11 m=36
